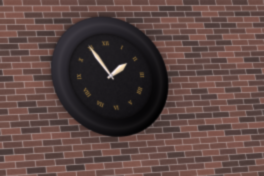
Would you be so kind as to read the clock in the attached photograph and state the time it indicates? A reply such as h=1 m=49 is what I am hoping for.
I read h=1 m=55
